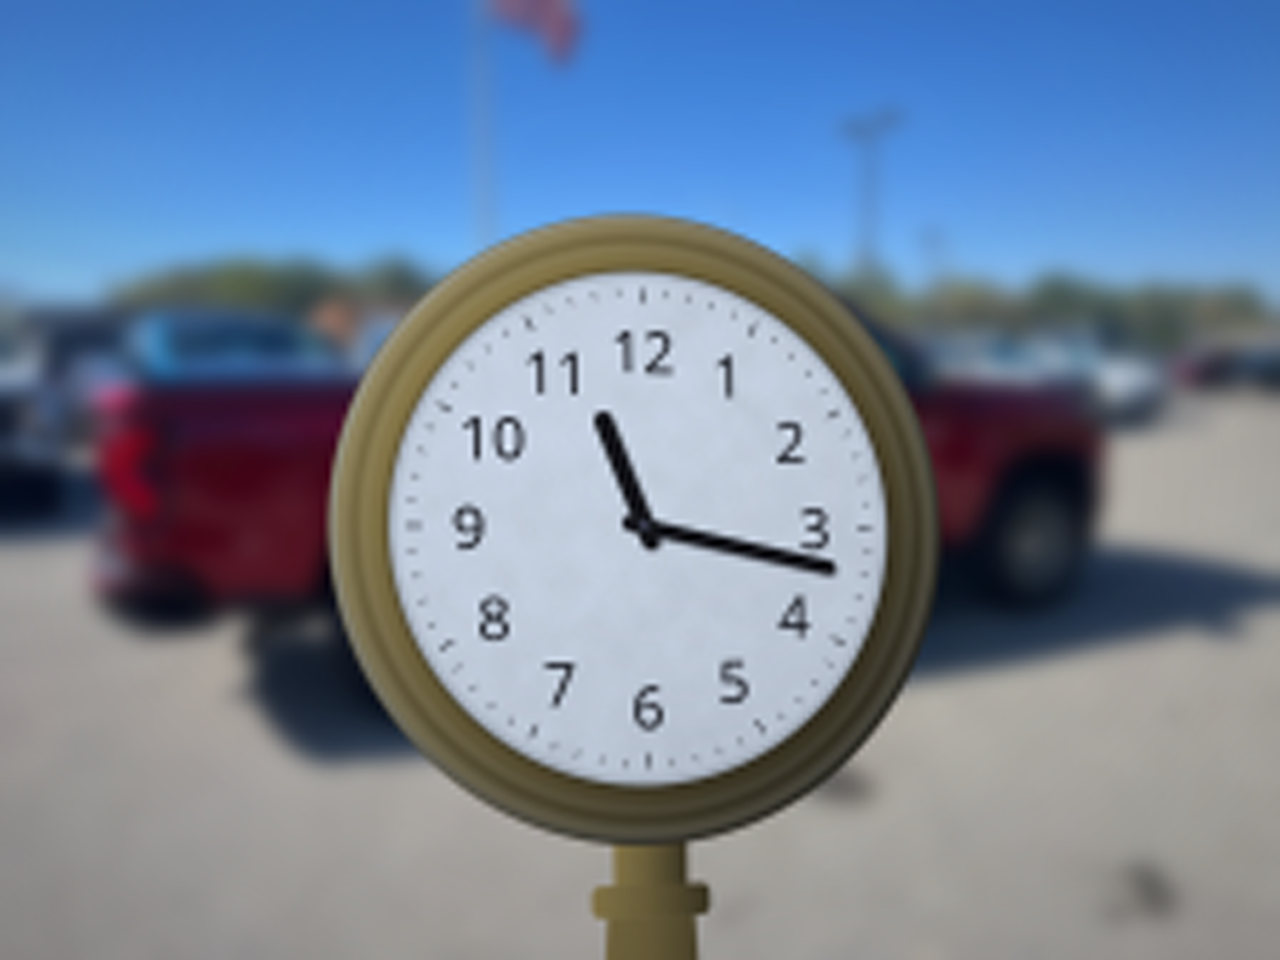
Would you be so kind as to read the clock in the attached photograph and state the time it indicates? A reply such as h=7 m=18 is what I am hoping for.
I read h=11 m=17
